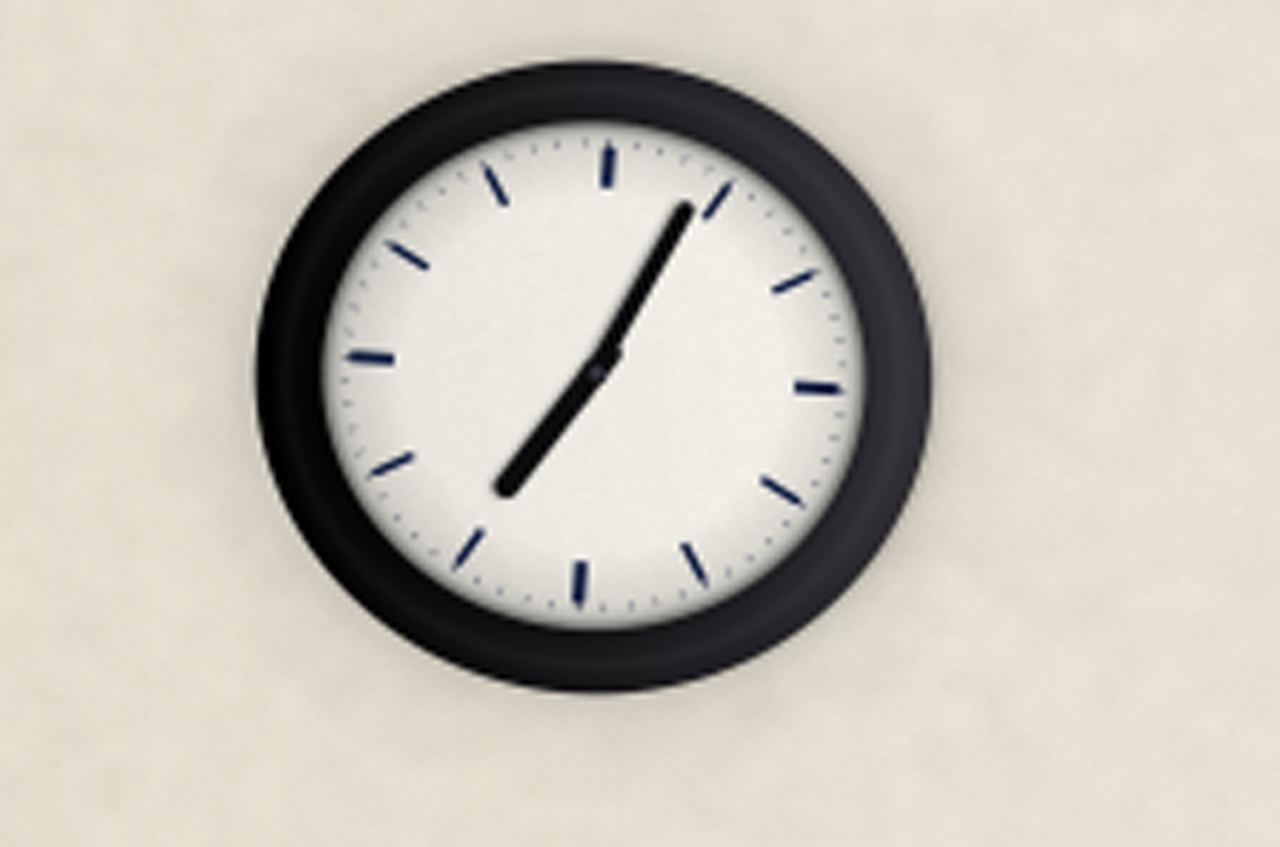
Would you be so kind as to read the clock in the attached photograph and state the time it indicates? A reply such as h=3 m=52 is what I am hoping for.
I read h=7 m=4
